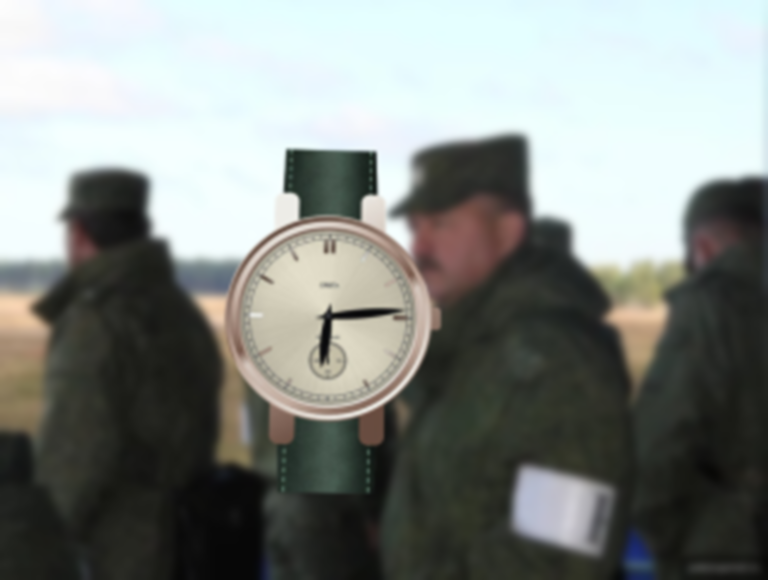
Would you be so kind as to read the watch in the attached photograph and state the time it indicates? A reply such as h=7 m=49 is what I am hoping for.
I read h=6 m=14
